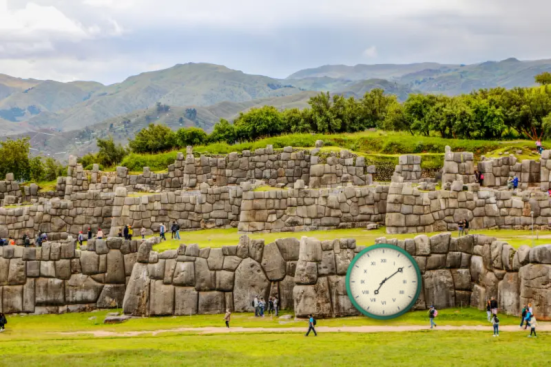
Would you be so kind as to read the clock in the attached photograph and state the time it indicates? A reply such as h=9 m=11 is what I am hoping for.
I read h=7 m=9
